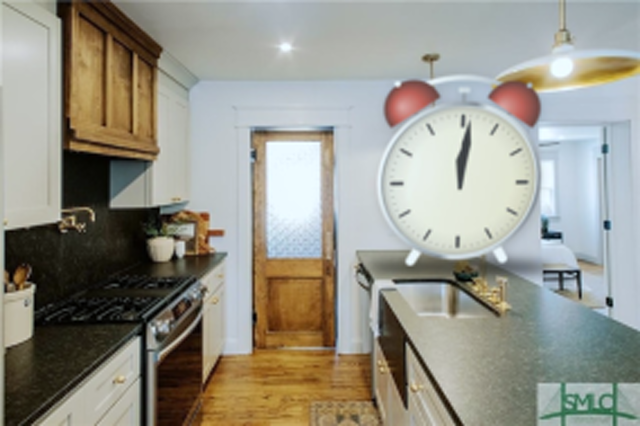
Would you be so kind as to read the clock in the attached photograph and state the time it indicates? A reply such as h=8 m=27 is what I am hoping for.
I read h=12 m=1
